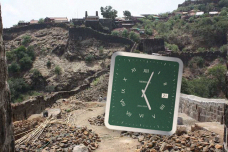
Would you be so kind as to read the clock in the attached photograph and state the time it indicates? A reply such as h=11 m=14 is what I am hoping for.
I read h=5 m=3
